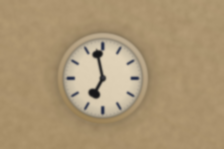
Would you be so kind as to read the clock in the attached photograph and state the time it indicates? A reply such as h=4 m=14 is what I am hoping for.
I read h=6 m=58
